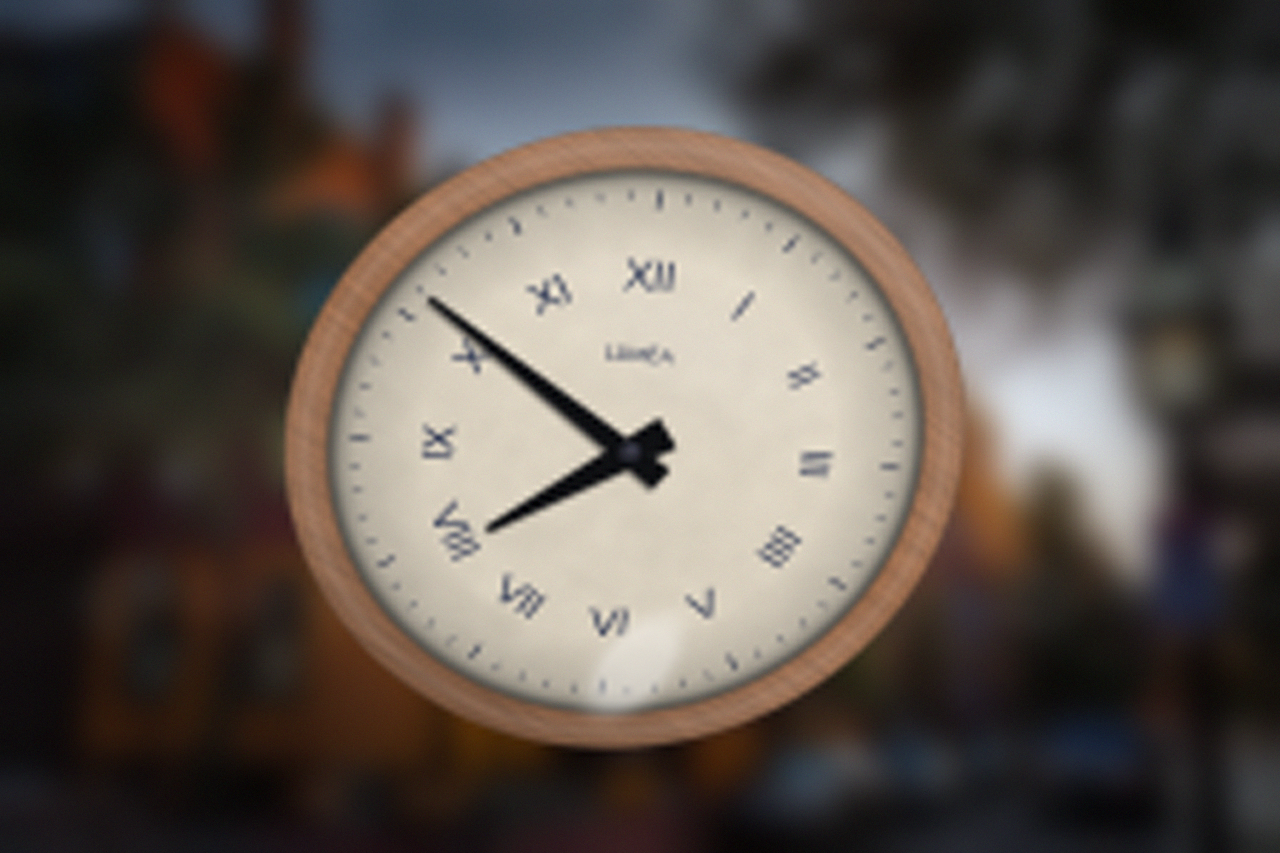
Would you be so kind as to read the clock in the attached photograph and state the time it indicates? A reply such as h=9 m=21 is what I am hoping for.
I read h=7 m=51
